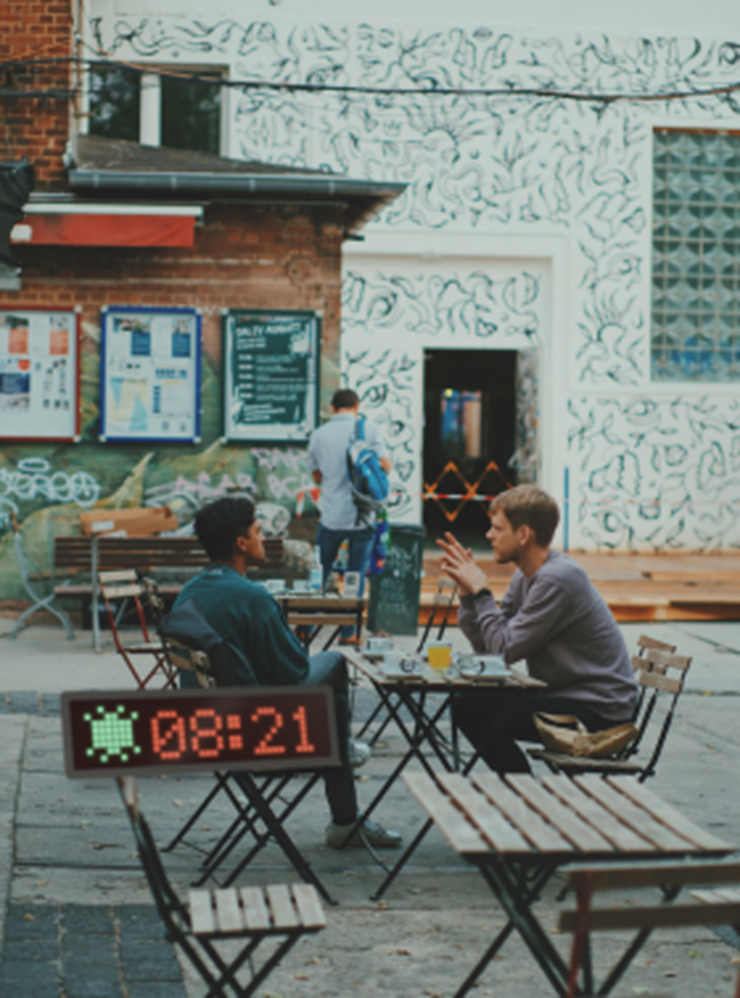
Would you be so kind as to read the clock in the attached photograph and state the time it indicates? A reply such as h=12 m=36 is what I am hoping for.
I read h=8 m=21
